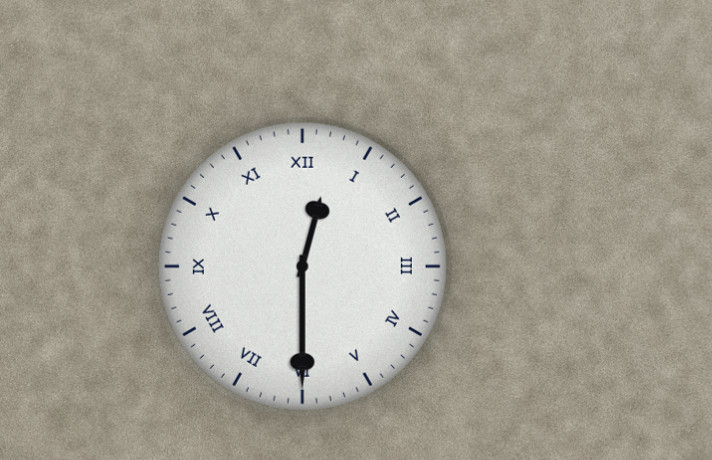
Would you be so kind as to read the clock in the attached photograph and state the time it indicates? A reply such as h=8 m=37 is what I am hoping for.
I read h=12 m=30
